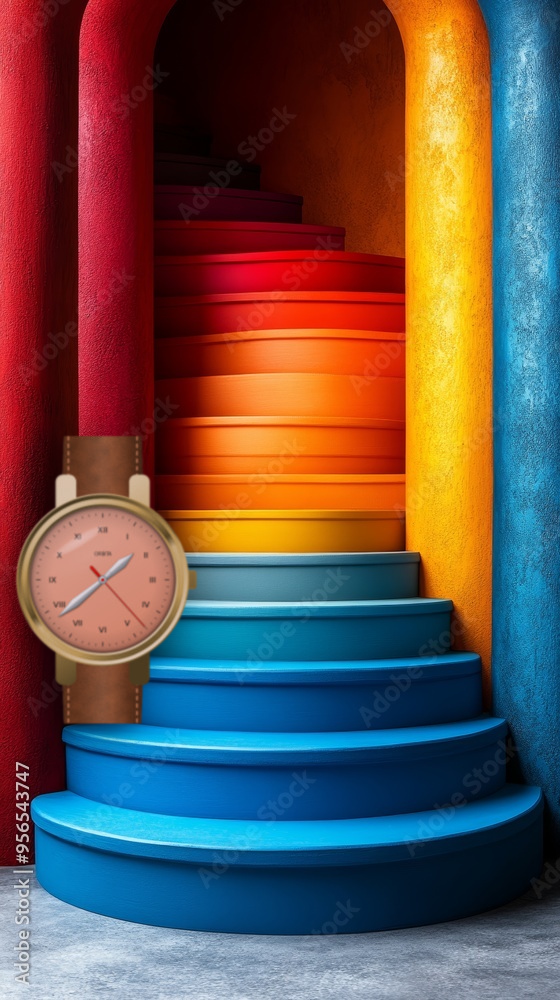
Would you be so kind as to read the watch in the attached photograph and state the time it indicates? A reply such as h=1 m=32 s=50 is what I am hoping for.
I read h=1 m=38 s=23
